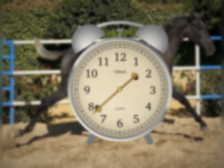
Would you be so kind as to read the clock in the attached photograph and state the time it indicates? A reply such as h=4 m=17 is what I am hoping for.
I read h=1 m=38
